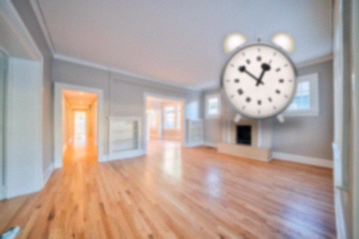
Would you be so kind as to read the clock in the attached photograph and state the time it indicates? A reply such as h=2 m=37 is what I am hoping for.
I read h=12 m=51
